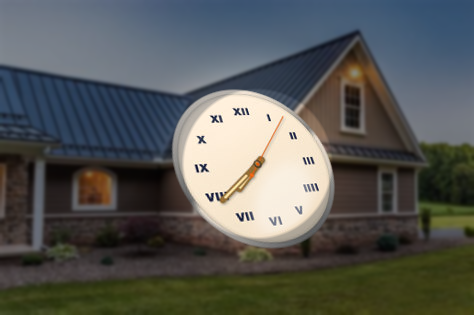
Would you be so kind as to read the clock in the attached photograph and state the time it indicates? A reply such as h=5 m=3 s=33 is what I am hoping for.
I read h=7 m=39 s=7
